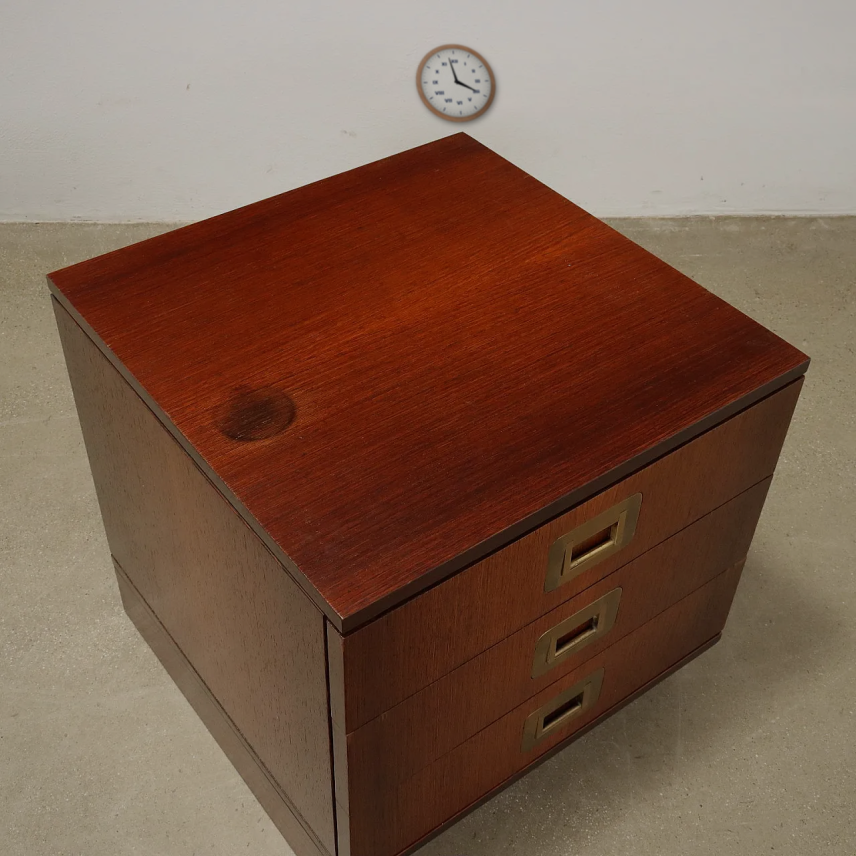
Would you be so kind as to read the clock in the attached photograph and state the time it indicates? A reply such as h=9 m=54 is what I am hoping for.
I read h=3 m=58
